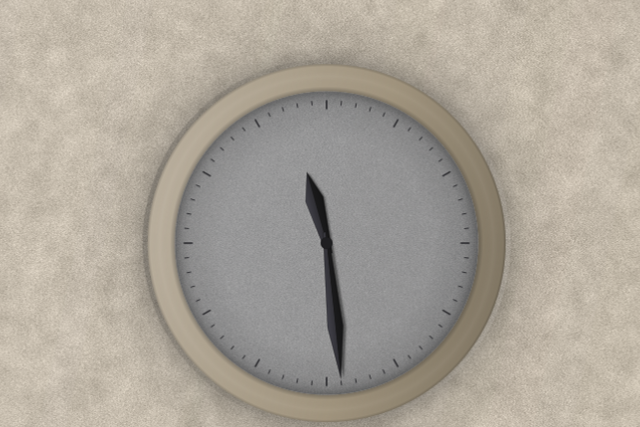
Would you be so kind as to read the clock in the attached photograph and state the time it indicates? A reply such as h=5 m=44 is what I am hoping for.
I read h=11 m=29
